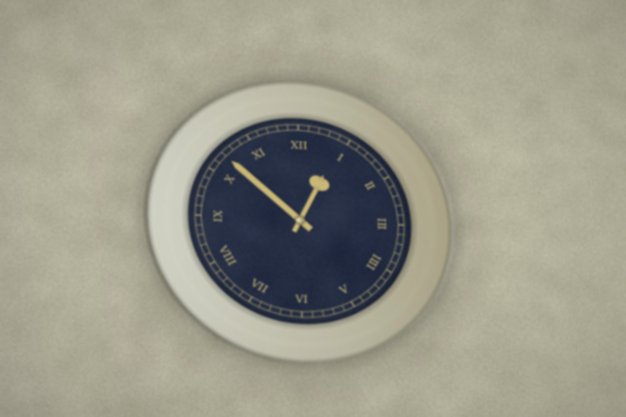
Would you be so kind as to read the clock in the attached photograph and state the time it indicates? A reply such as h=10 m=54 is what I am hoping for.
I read h=12 m=52
